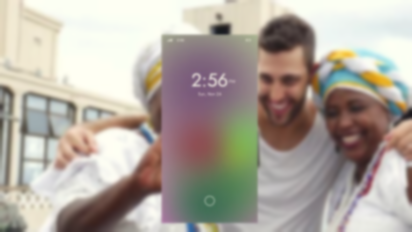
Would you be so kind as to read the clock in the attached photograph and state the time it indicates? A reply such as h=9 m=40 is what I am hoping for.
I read h=2 m=56
